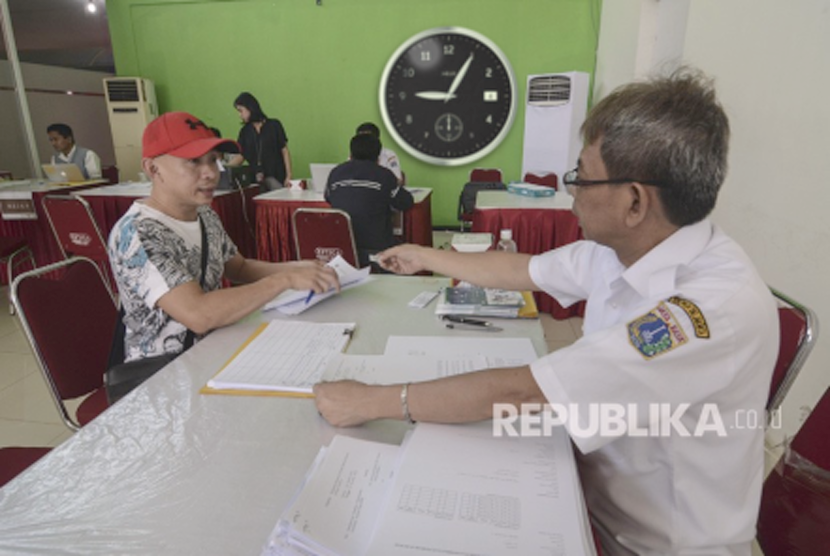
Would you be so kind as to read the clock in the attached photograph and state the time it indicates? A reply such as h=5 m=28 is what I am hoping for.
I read h=9 m=5
